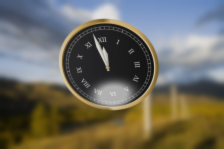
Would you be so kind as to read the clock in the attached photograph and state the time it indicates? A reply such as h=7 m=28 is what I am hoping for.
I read h=11 m=58
